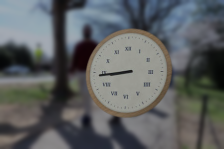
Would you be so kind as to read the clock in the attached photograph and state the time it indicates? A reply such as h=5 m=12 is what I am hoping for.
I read h=8 m=44
